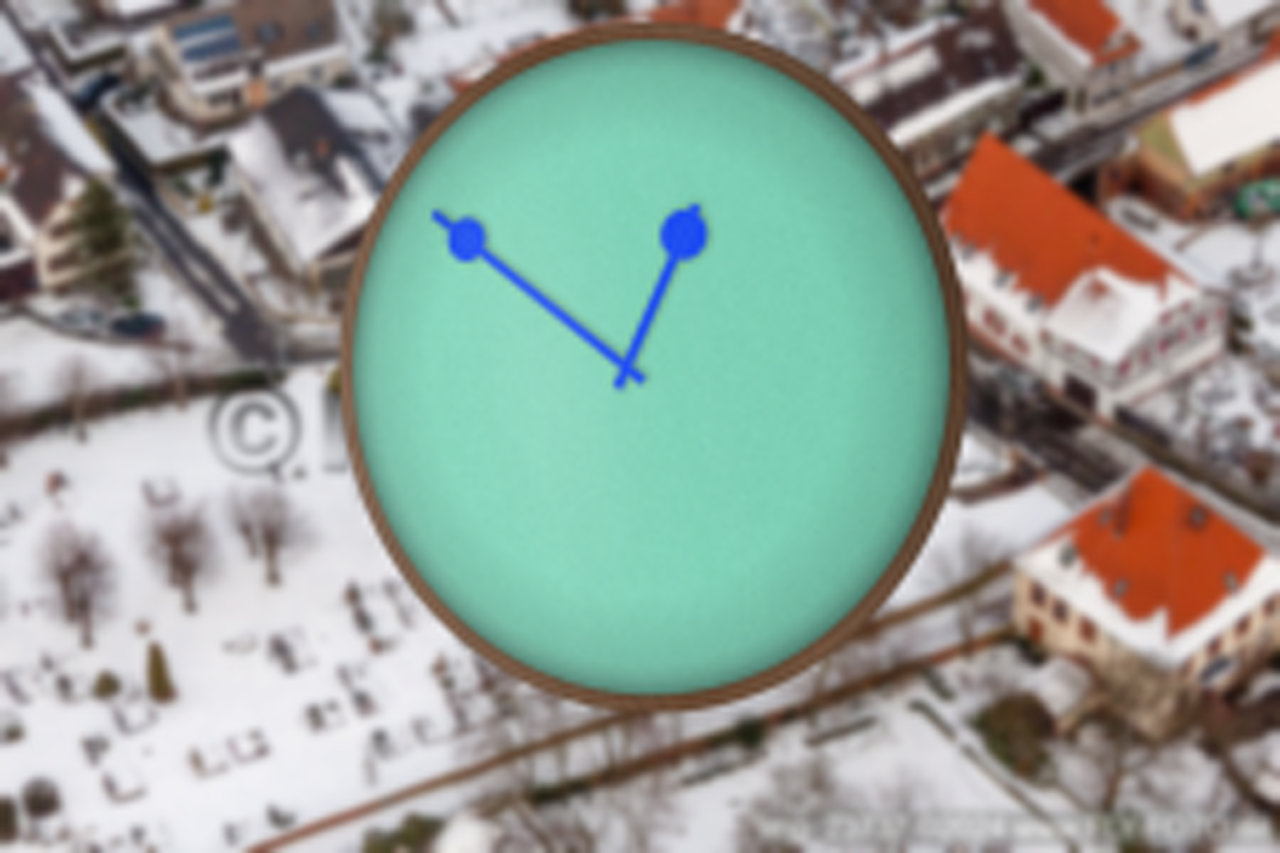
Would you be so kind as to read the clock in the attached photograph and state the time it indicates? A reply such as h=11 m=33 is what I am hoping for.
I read h=12 m=51
